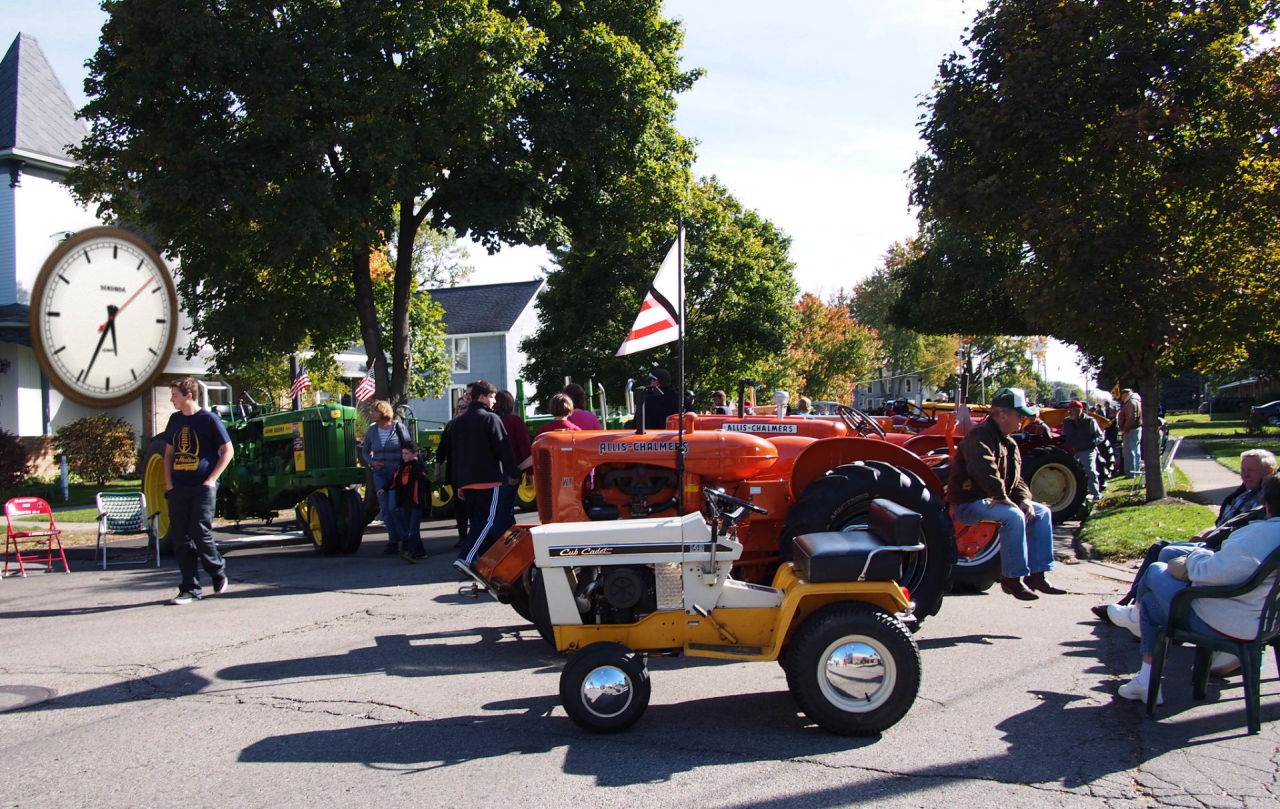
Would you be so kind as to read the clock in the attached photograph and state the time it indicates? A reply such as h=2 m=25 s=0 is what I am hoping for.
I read h=5 m=34 s=8
